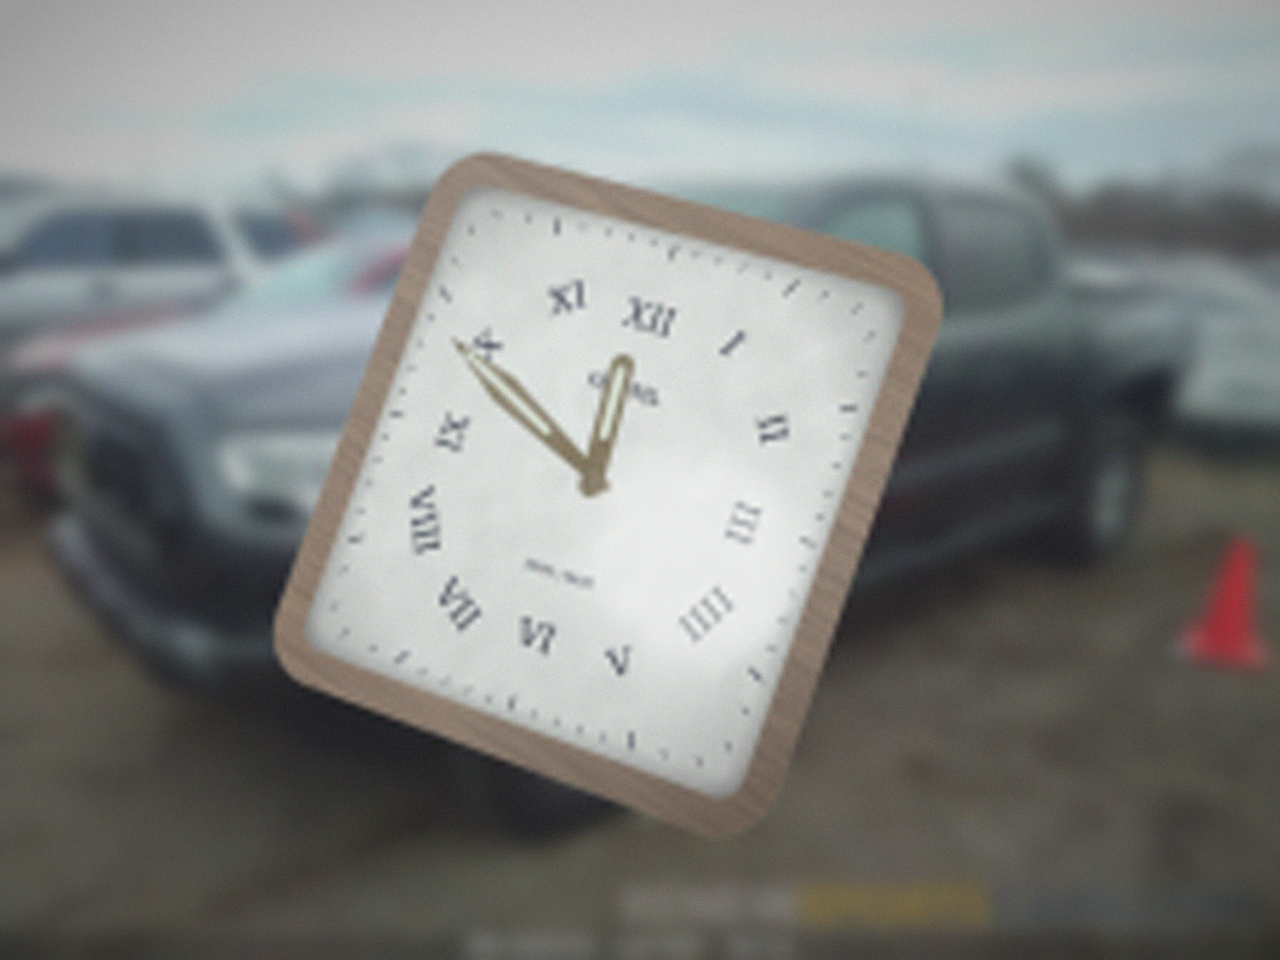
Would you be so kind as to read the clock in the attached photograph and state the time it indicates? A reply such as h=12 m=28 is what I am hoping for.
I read h=11 m=49
